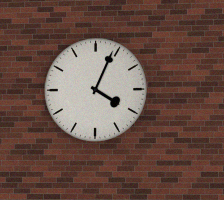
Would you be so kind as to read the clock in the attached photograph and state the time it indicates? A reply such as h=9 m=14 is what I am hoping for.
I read h=4 m=4
